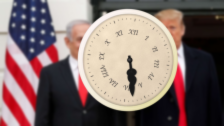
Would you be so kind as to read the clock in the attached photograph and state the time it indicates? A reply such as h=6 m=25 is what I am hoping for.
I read h=5 m=28
